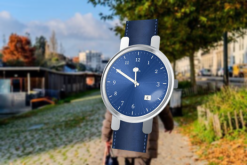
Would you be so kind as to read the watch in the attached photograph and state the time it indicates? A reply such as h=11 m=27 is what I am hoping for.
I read h=11 m=50
